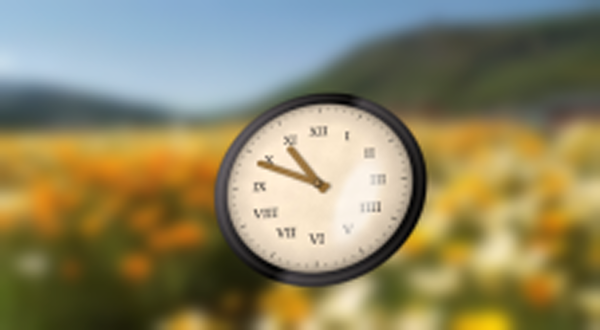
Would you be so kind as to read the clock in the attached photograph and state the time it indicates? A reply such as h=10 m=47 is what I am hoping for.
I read h=10 m=49
